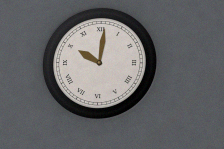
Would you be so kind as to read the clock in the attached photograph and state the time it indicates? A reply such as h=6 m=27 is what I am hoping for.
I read h=10 m=1
